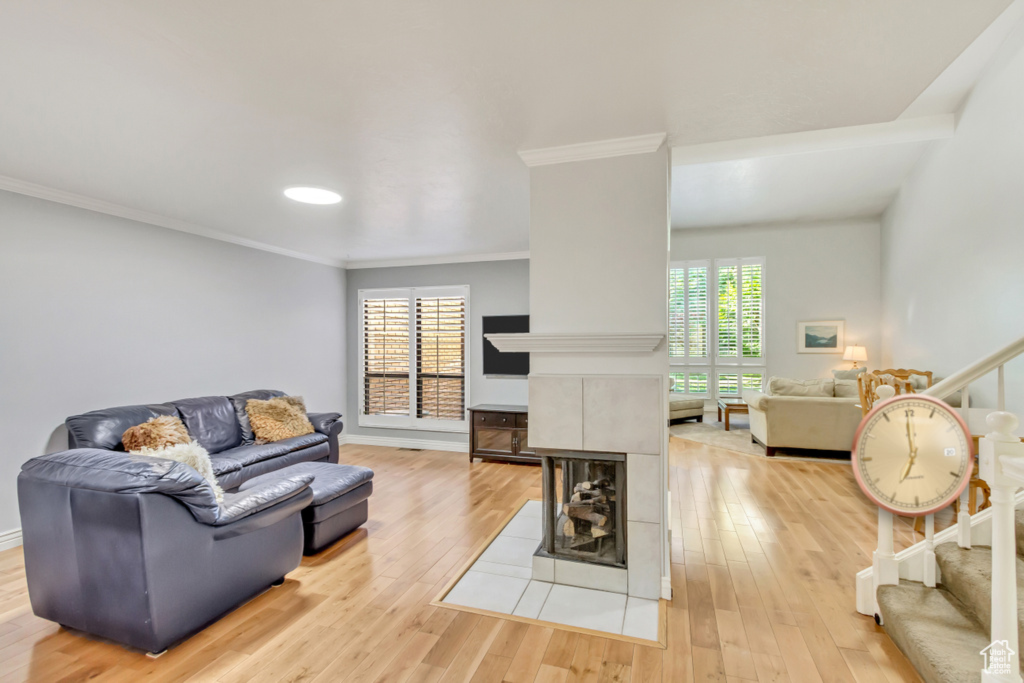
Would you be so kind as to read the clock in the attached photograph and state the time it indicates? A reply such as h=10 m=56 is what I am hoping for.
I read h=7 m=0
